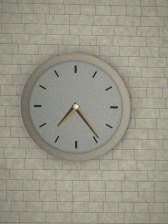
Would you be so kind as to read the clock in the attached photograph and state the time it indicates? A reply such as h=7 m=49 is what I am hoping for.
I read h=7 m=24
